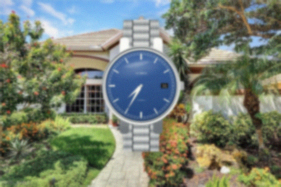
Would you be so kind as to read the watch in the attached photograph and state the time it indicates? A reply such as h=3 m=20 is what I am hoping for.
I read h=7 m=35
